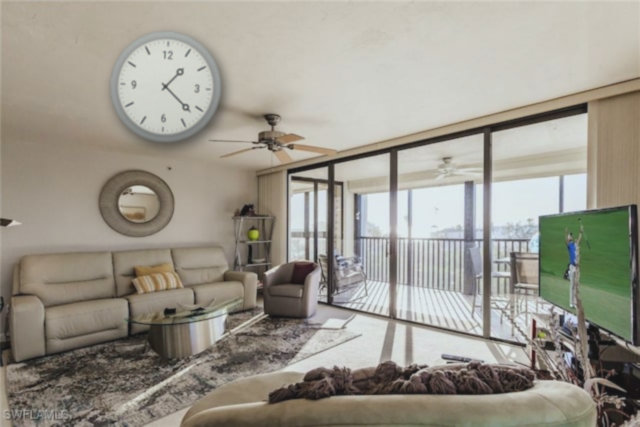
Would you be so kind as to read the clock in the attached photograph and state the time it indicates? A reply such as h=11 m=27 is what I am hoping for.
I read h=1 m=22
